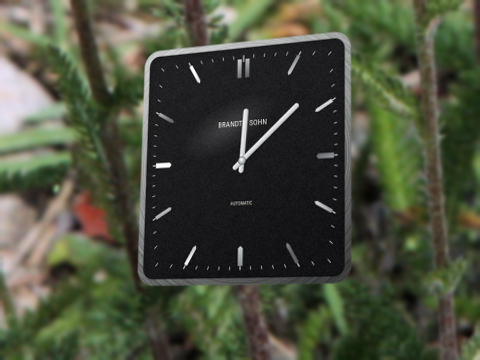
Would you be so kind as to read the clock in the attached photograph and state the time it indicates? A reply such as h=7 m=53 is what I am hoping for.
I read h=12 m=8
